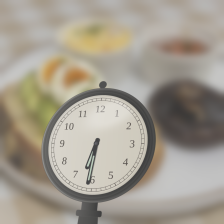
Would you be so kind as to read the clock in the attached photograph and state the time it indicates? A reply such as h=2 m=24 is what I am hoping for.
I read h=6 m=31
